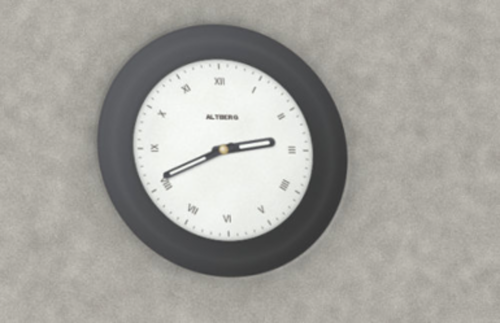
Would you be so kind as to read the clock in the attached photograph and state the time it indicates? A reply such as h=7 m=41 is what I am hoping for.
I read h=2 m=41
